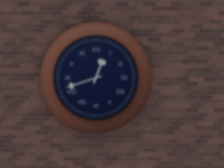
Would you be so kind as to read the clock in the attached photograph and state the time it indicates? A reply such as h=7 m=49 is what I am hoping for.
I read h=12 m=42
